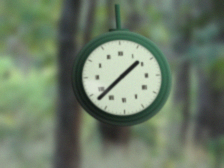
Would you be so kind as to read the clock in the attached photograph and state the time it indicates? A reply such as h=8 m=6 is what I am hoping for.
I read h=1 m=38
